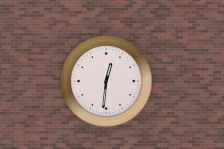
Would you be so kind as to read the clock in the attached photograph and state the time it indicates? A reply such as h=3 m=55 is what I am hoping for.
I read h=12 m=31
